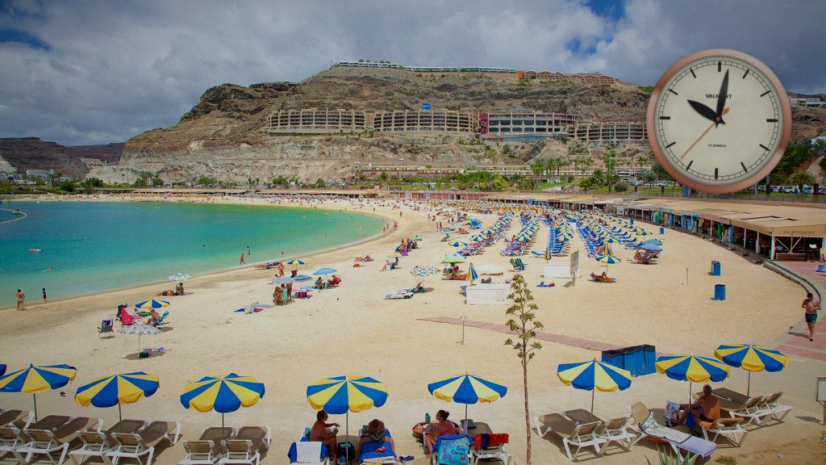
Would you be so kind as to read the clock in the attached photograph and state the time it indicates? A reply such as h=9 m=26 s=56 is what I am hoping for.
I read h=10 m=1 s=37
